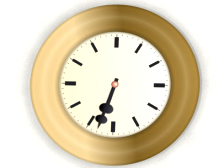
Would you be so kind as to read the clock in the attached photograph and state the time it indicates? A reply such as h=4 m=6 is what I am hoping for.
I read h=6 m=33
